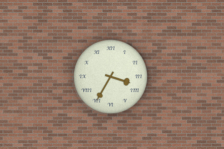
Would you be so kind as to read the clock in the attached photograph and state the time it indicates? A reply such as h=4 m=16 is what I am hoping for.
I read h=3 m=35
